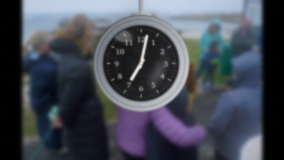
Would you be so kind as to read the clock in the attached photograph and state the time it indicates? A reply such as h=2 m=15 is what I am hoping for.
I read h=7 m=2
